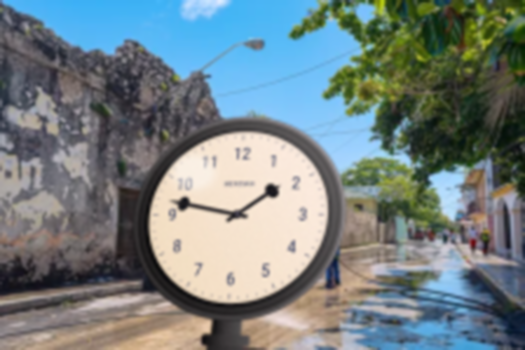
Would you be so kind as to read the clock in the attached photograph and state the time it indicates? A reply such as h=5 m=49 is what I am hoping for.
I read h=1 m=47
